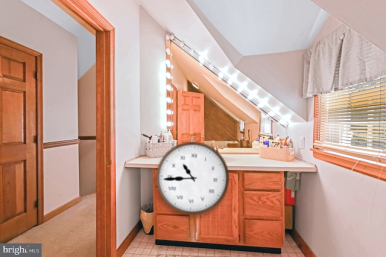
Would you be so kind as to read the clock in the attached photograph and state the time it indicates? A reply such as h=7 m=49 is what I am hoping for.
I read h=10 m=44
